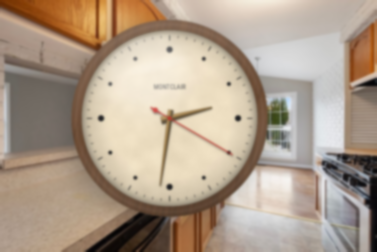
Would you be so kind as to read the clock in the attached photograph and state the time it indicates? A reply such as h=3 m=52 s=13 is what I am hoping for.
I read h=2 m=31 s=20
